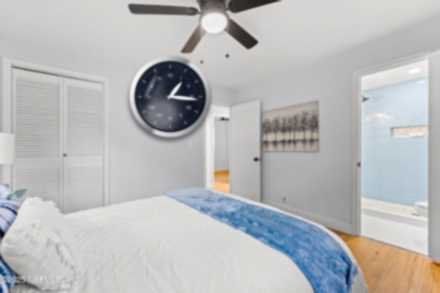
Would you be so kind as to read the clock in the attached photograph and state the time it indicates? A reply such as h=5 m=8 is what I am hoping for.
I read h=1 m=16
